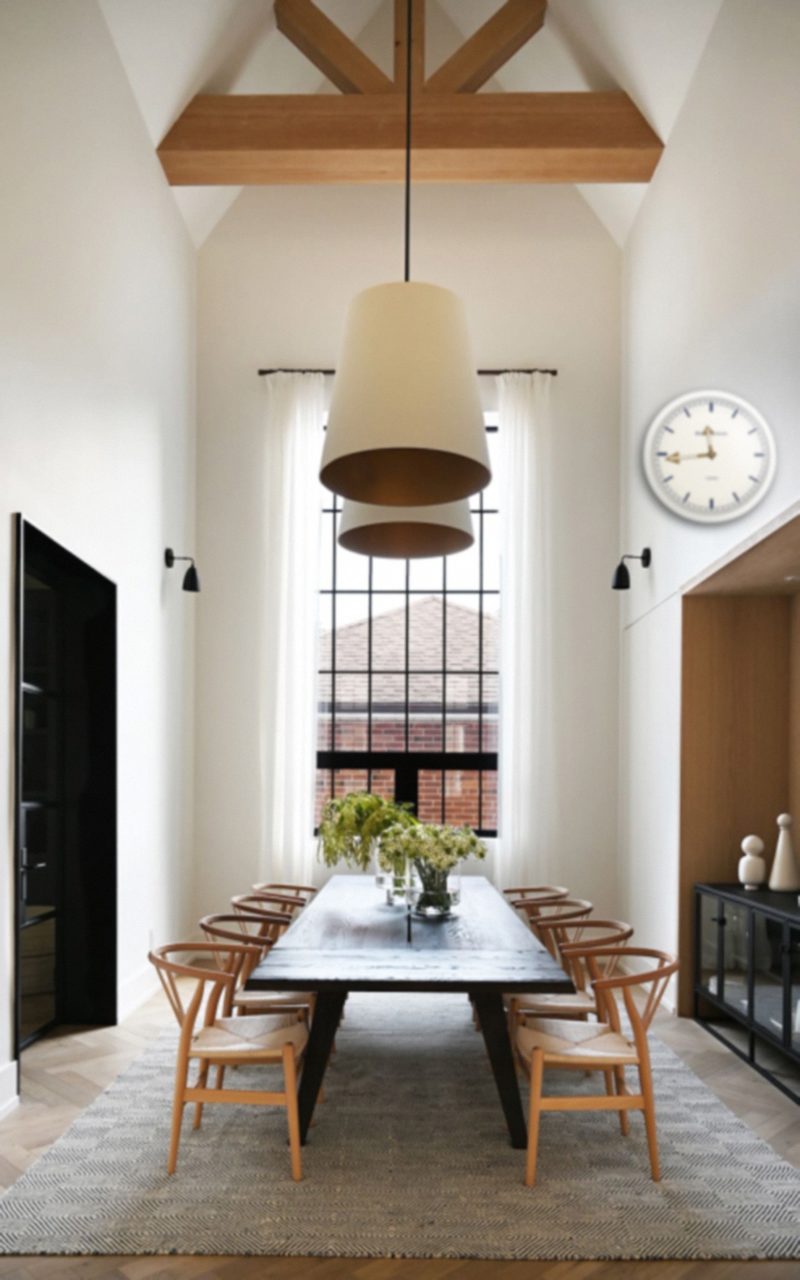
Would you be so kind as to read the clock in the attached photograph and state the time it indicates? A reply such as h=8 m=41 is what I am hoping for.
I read h=11 m=44
